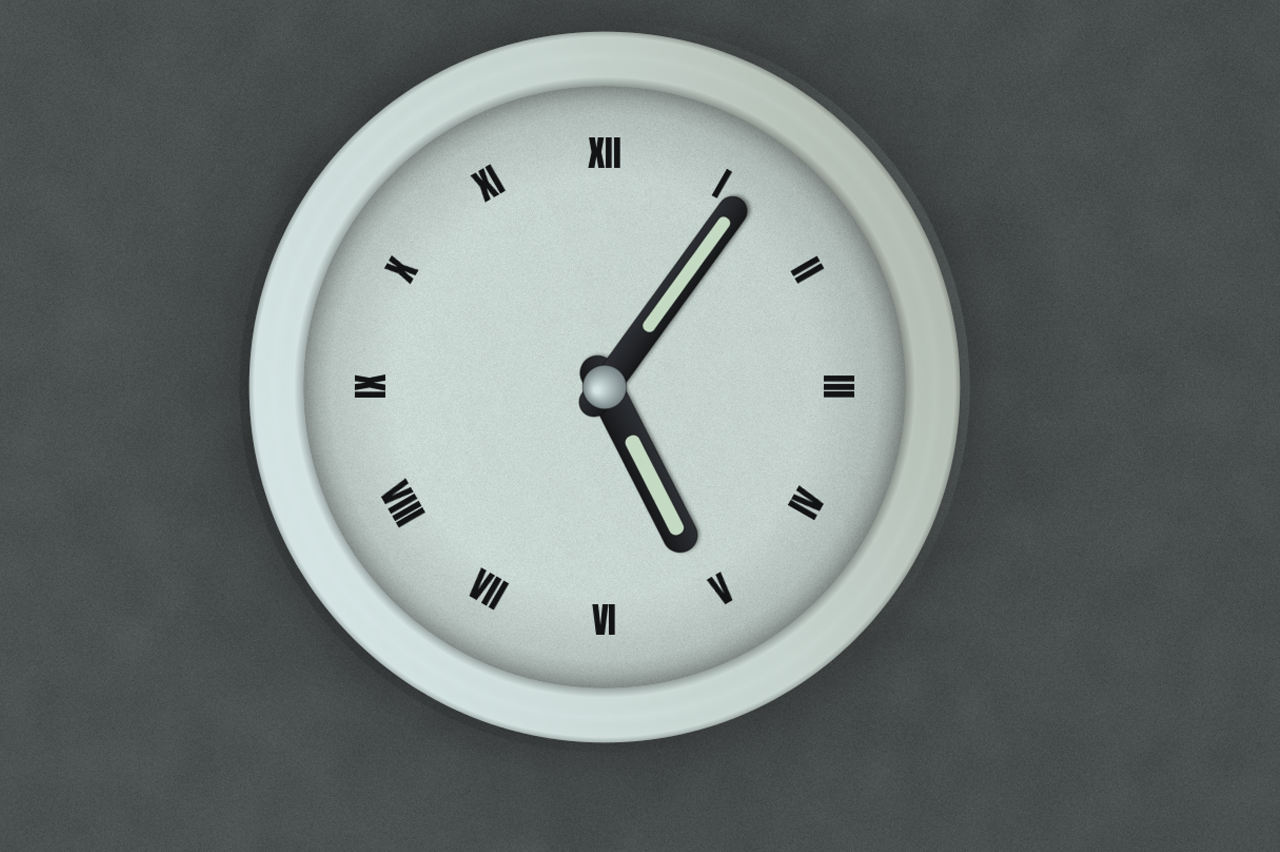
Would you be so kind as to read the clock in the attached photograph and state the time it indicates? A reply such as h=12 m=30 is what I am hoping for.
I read h=5 m=6
